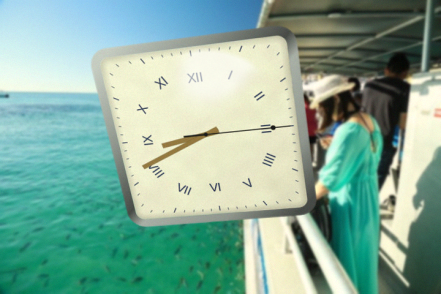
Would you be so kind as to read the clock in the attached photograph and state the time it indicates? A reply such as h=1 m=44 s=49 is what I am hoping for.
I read h=8 m=41 s=15
